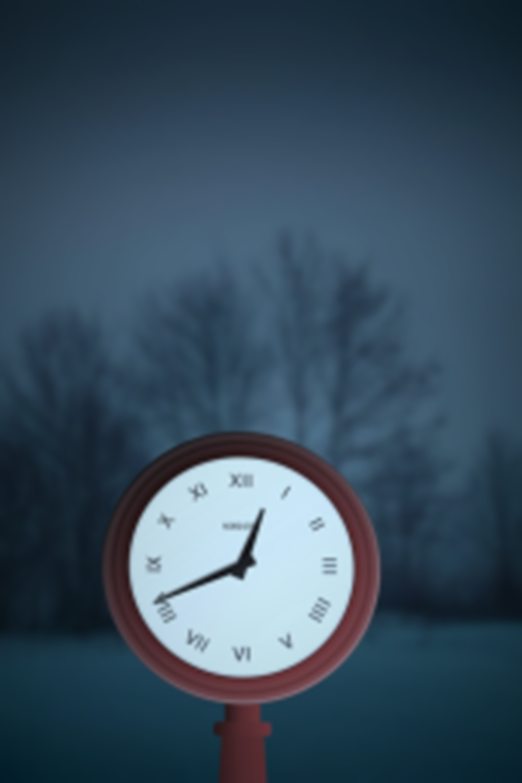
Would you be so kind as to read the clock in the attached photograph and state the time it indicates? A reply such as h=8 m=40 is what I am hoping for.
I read h=12 m=41
